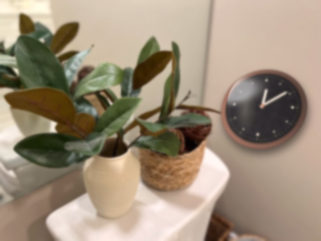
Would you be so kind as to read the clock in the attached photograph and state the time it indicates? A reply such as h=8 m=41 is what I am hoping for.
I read h=12 m=9
